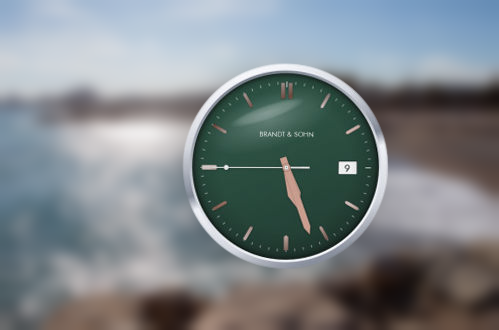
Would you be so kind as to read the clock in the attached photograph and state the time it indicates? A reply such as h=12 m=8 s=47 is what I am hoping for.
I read h=5 m=26 s=45
